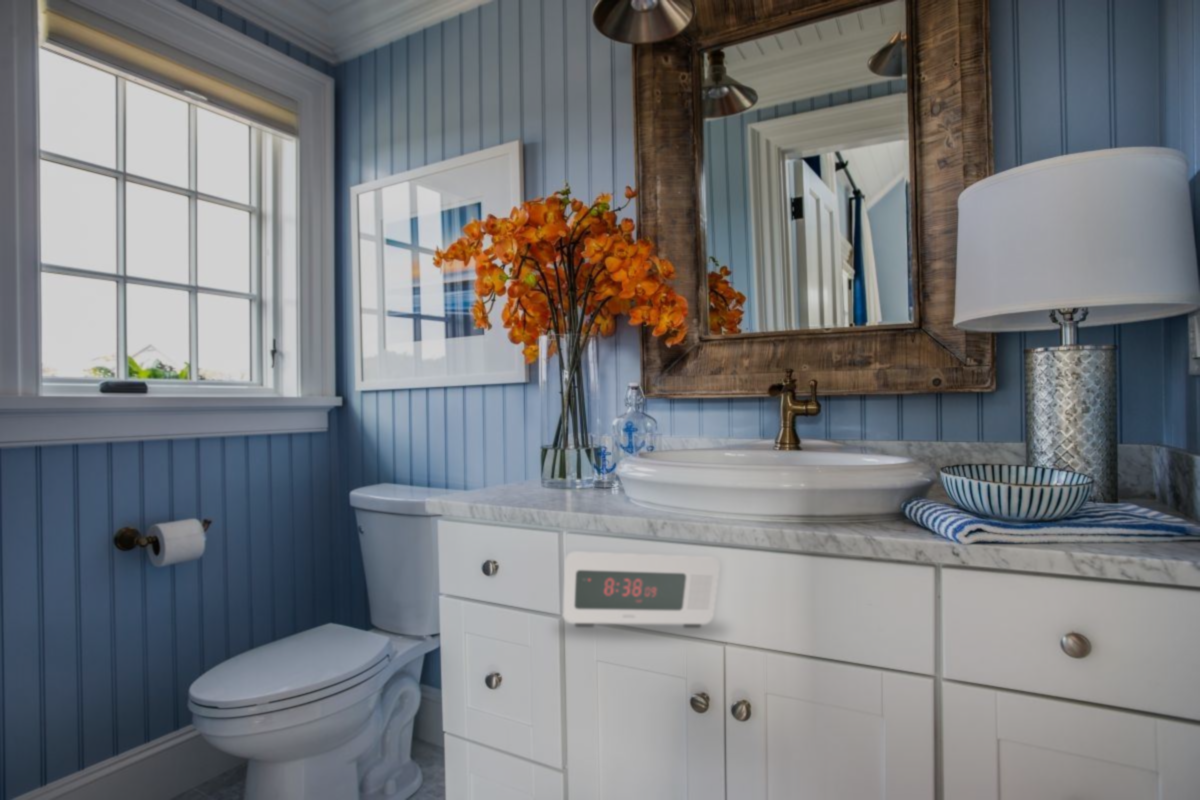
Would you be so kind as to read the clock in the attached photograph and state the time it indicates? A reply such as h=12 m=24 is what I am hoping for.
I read h=8 m=38
